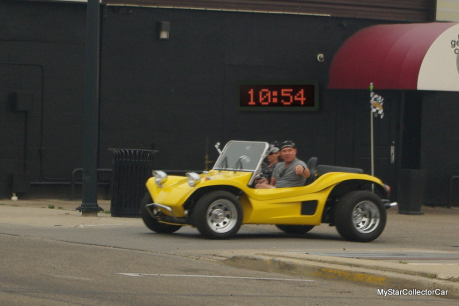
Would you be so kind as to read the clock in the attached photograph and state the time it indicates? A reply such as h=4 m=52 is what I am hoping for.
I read h=10 m=54
